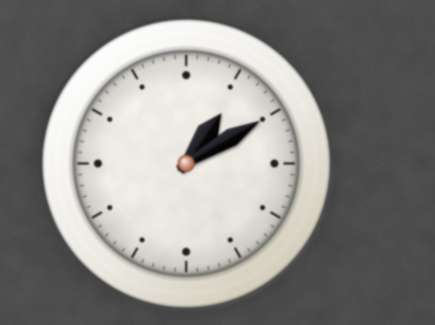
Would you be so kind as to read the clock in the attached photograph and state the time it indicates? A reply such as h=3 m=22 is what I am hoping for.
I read h=1 m=10
